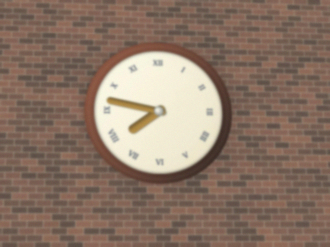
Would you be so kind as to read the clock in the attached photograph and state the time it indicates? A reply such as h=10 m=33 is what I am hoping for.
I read h=7 m=47
